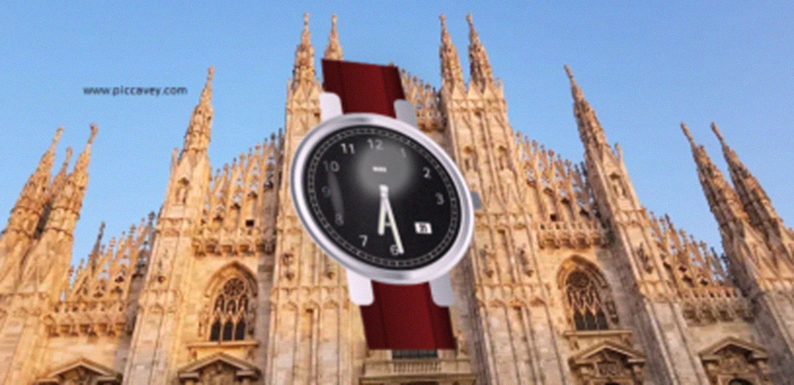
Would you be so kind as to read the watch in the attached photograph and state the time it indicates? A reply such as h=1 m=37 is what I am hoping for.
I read h=6 m=29
